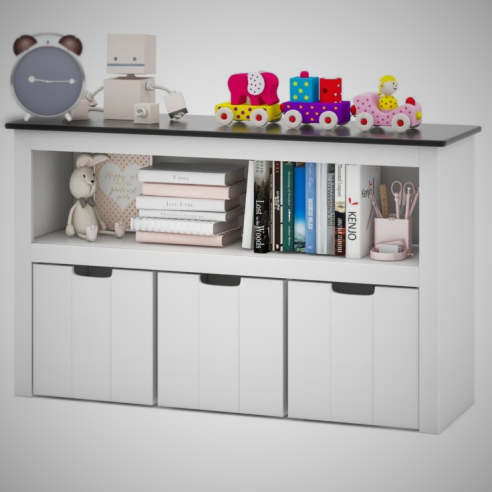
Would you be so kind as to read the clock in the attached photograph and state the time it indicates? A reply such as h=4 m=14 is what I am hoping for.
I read h=9 m=15
